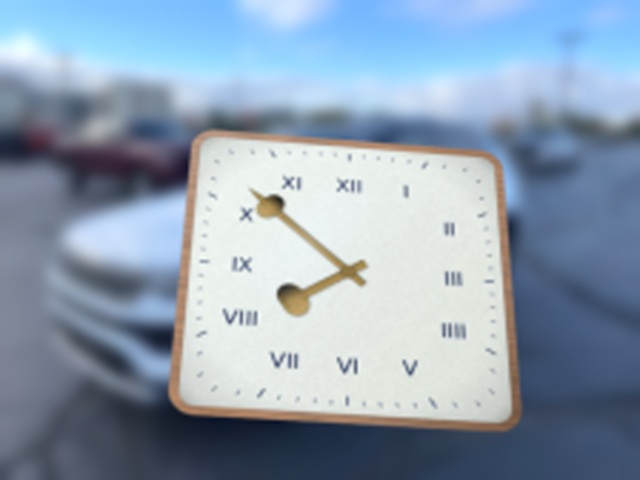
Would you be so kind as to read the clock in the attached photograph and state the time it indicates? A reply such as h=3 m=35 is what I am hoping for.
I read h=7 m=52
